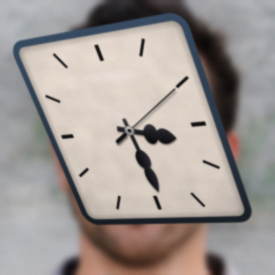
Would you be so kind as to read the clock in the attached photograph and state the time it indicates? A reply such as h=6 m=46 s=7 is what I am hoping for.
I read h=3 m=29 s=10
